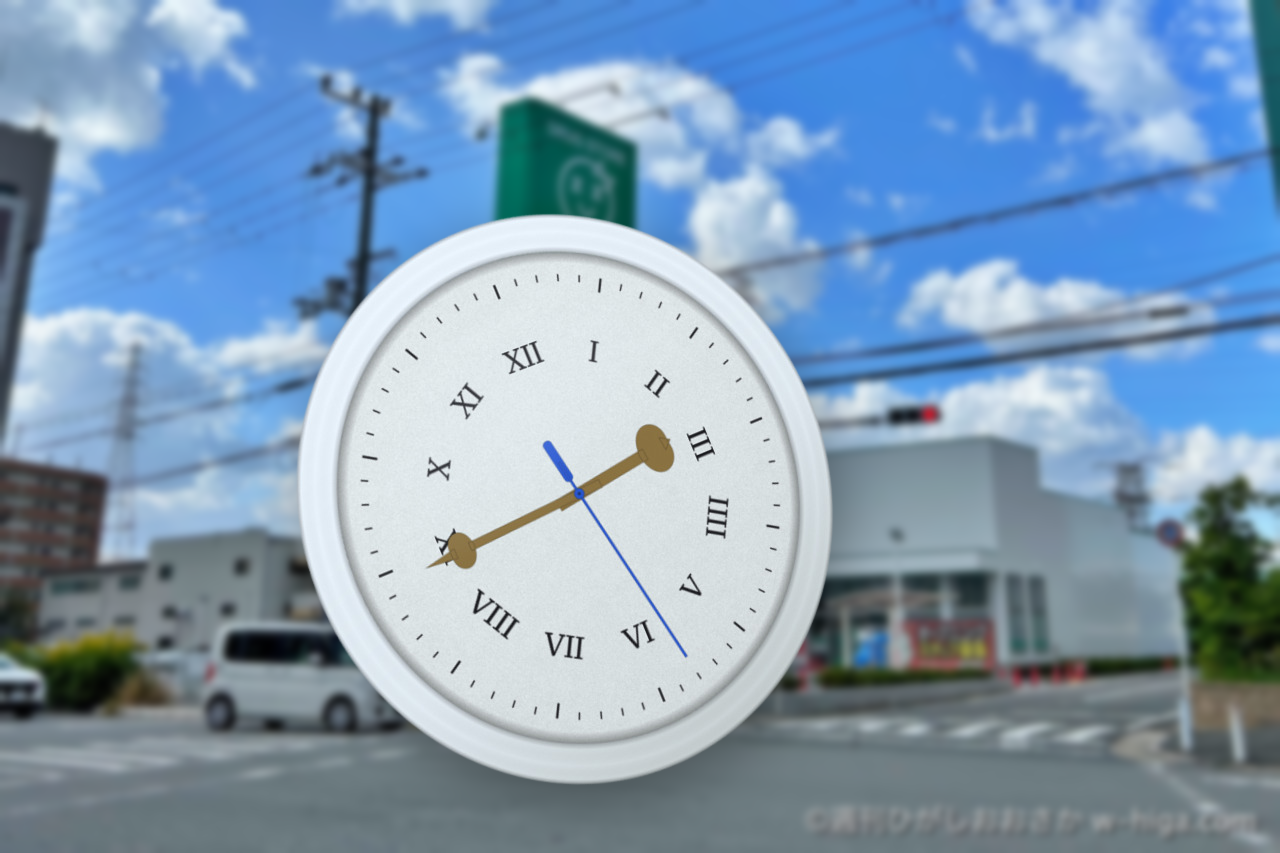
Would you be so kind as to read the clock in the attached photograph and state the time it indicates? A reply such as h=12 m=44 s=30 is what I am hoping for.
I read h=2 m=44 s=28
